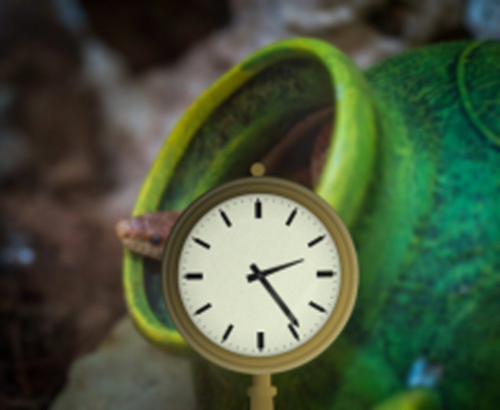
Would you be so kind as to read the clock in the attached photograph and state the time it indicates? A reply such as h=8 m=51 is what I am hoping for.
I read h=2 m=24
